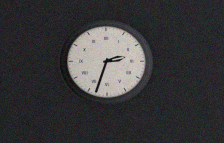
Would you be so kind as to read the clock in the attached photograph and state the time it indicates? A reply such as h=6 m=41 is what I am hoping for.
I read h=2 m=33
